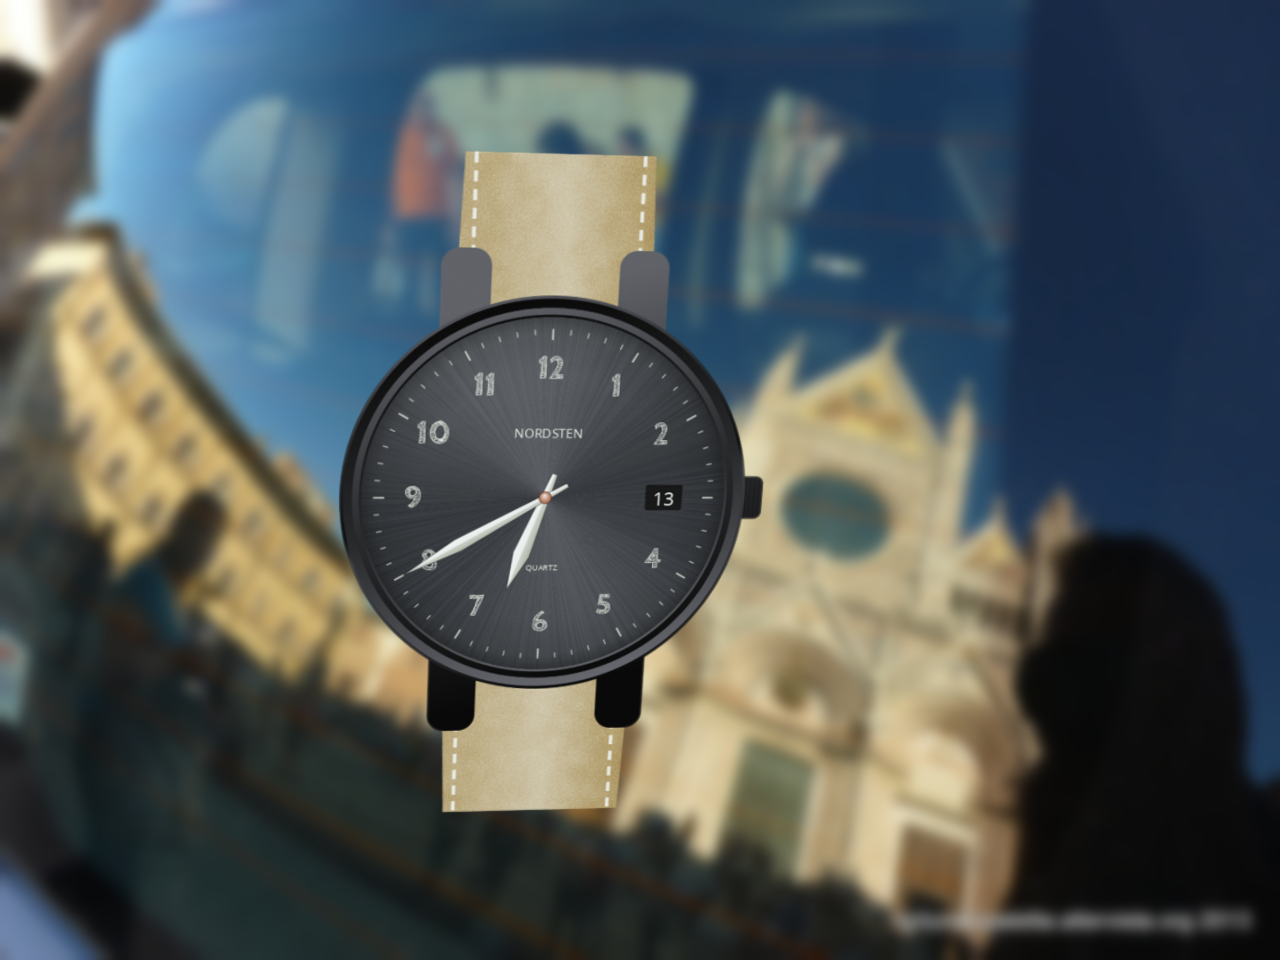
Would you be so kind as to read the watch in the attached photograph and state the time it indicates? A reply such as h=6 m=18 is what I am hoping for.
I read h=6 m=40
